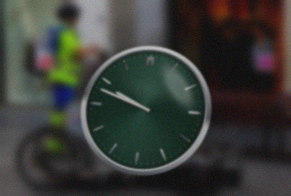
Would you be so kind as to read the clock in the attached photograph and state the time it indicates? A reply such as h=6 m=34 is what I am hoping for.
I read h=9 m=48
